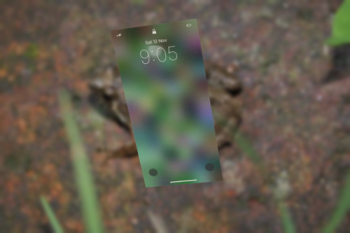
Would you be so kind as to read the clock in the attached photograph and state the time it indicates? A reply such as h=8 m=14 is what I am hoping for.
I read h=9 m=5
